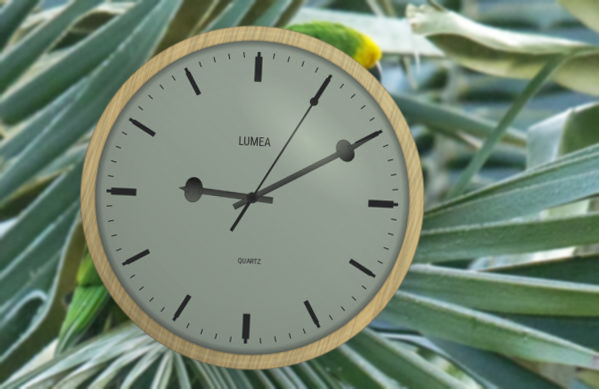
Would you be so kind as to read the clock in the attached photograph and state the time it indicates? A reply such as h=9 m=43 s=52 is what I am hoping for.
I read h=9 m=10 s=5
